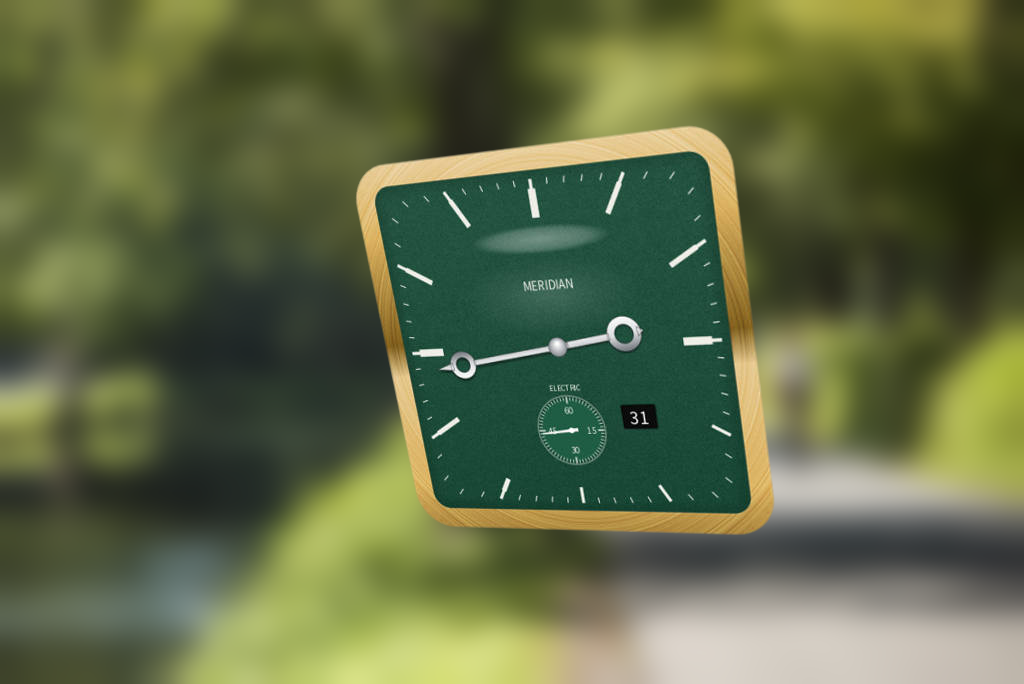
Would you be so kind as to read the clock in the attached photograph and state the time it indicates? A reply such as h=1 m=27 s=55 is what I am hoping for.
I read h=2 m=43 s=44
